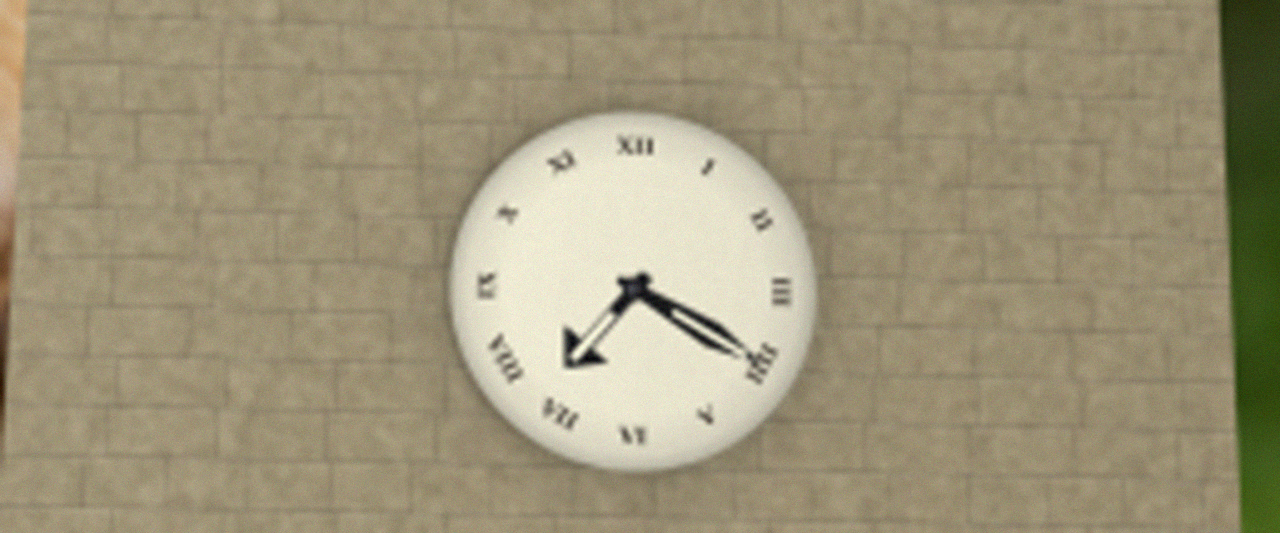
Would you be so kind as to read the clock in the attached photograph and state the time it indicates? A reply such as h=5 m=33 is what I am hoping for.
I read h=7 m=20
